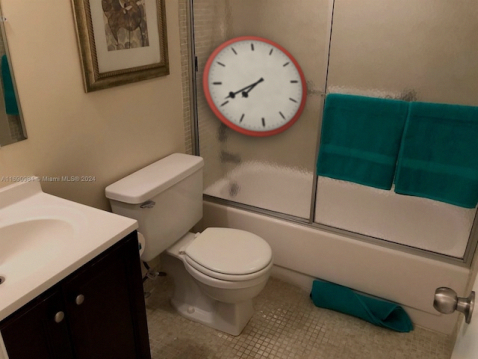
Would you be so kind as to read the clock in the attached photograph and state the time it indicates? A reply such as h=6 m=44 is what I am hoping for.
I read h=7 m=41
